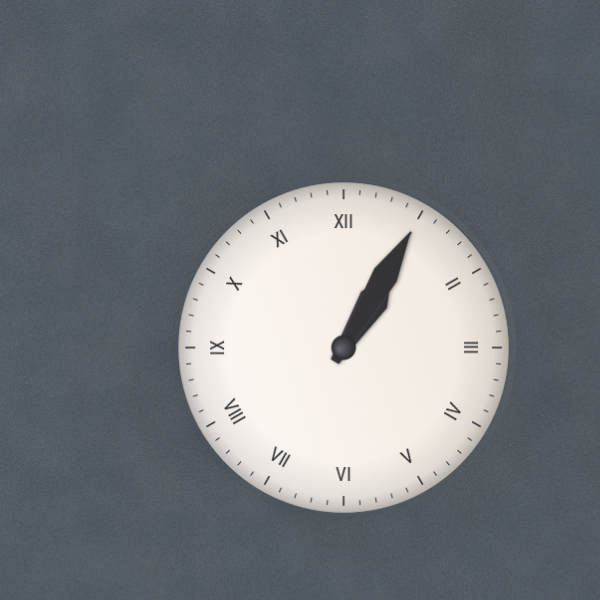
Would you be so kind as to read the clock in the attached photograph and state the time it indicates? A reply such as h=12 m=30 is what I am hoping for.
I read h=1 m=5
